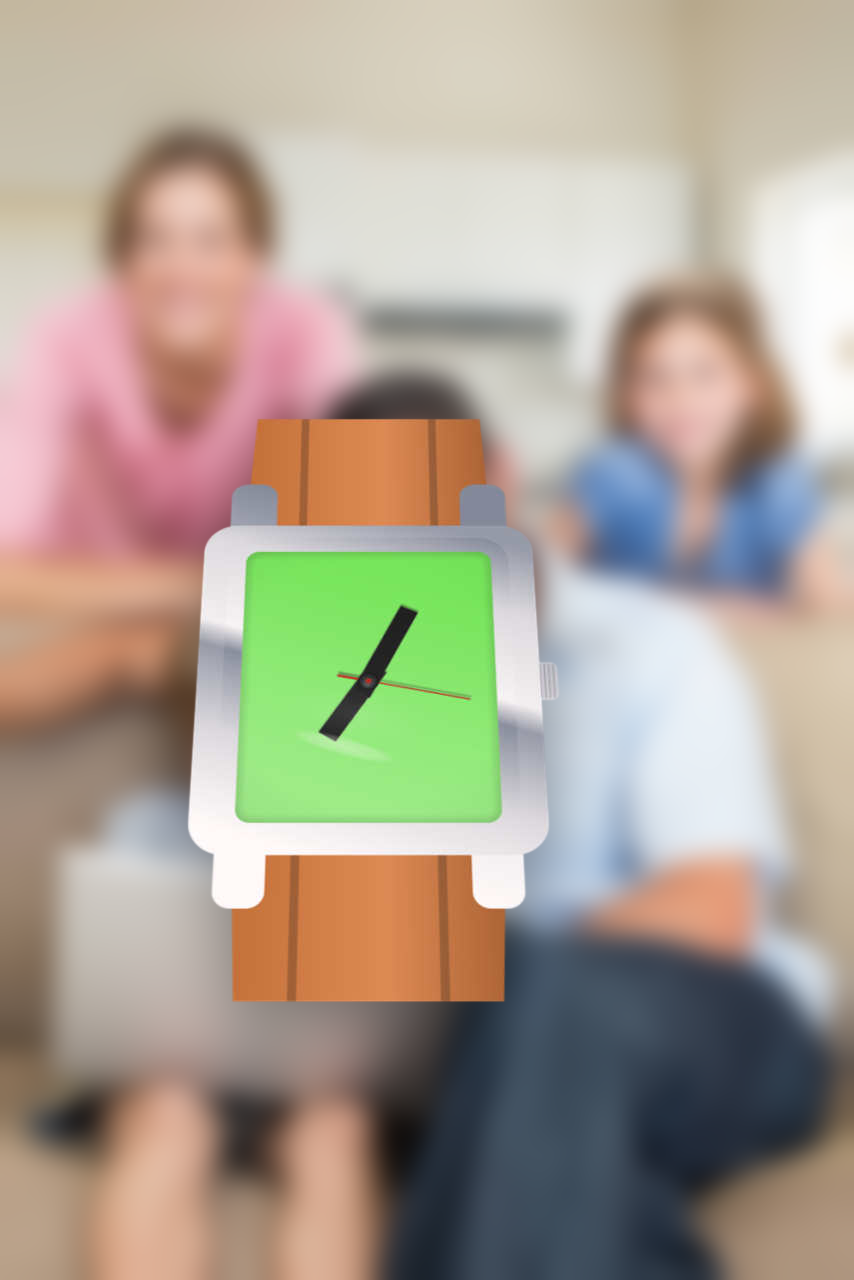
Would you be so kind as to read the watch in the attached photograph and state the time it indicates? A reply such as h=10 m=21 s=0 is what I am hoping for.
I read h=7 m=4 s=17
